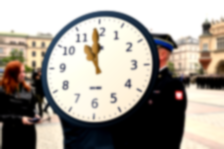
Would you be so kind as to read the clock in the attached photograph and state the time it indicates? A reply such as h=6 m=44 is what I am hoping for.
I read h=10 m=59
